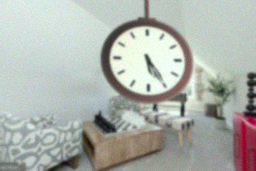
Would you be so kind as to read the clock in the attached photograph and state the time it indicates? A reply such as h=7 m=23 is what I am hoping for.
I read h=5 m=25
